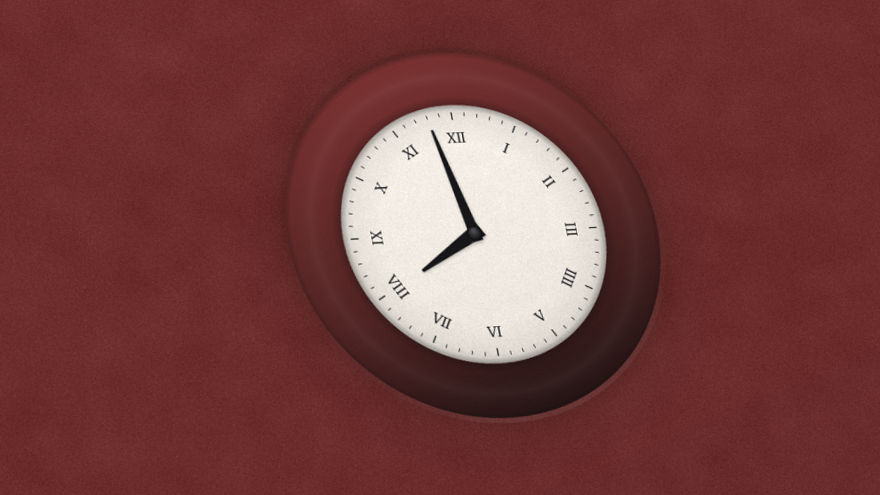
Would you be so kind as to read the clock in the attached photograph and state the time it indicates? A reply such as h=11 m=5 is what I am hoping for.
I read h=7 m=58
